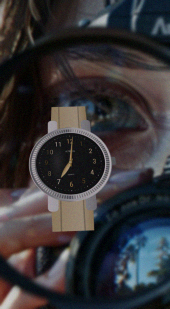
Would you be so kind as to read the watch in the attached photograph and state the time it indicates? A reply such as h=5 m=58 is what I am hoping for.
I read h=7 m=1
